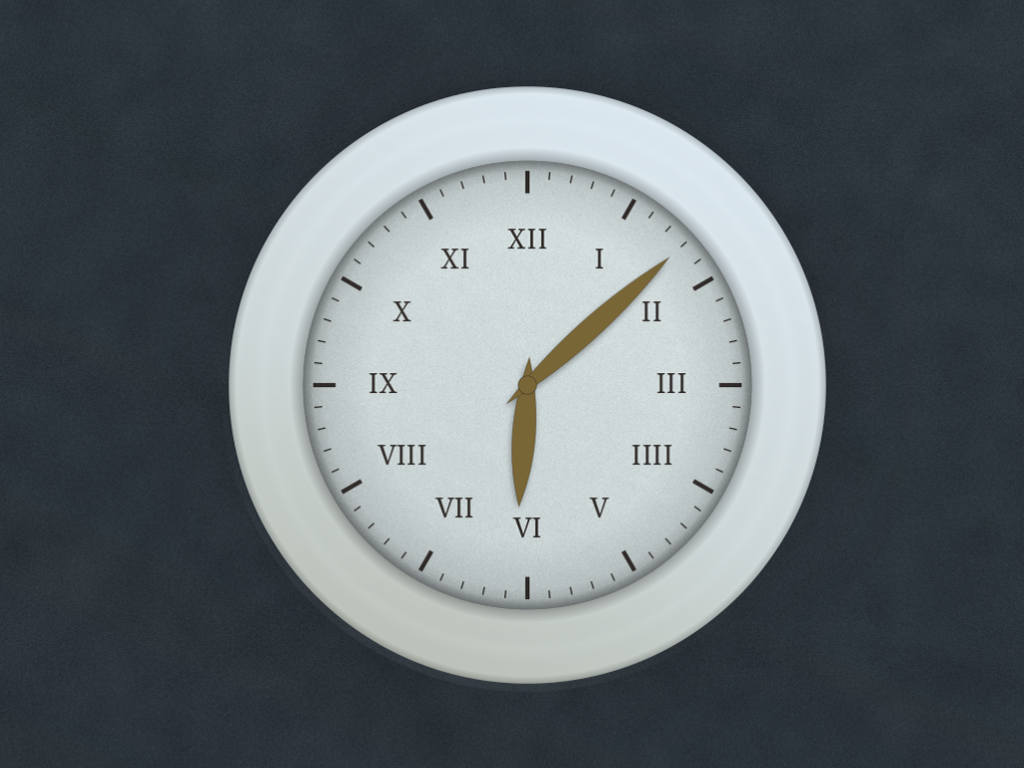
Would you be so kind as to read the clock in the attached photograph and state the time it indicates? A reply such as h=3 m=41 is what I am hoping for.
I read h=6 m=8
